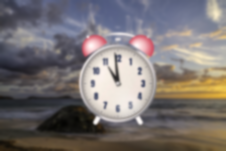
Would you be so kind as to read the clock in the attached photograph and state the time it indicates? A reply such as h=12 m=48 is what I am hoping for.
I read h=10 m=59
